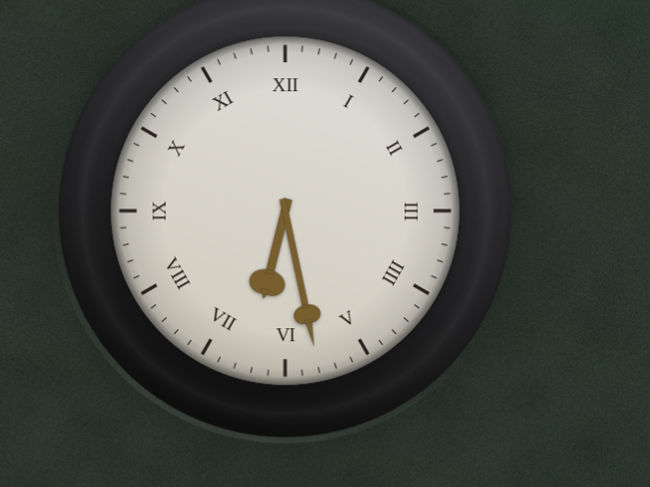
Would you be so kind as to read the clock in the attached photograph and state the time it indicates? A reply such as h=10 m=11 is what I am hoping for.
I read h=6 m=28
